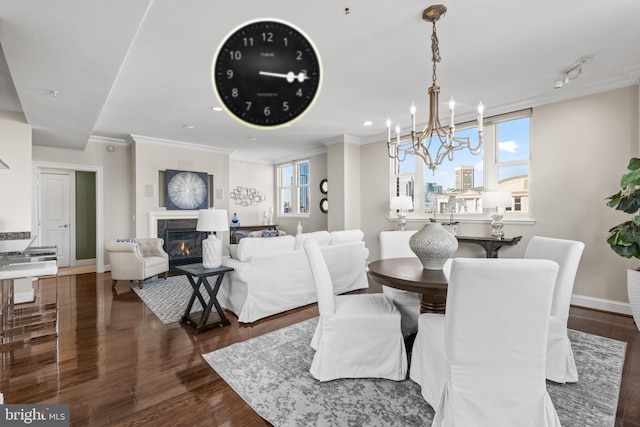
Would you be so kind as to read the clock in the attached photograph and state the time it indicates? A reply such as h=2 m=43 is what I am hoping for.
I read h=3 m=16
